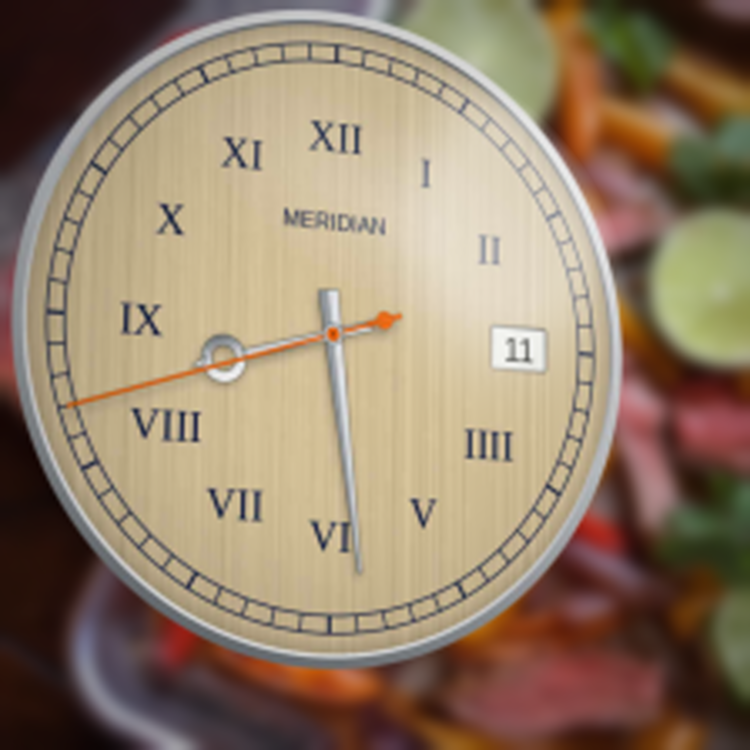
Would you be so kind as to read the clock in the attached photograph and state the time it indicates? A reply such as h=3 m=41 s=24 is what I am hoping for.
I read h=8 m=28 s=42
